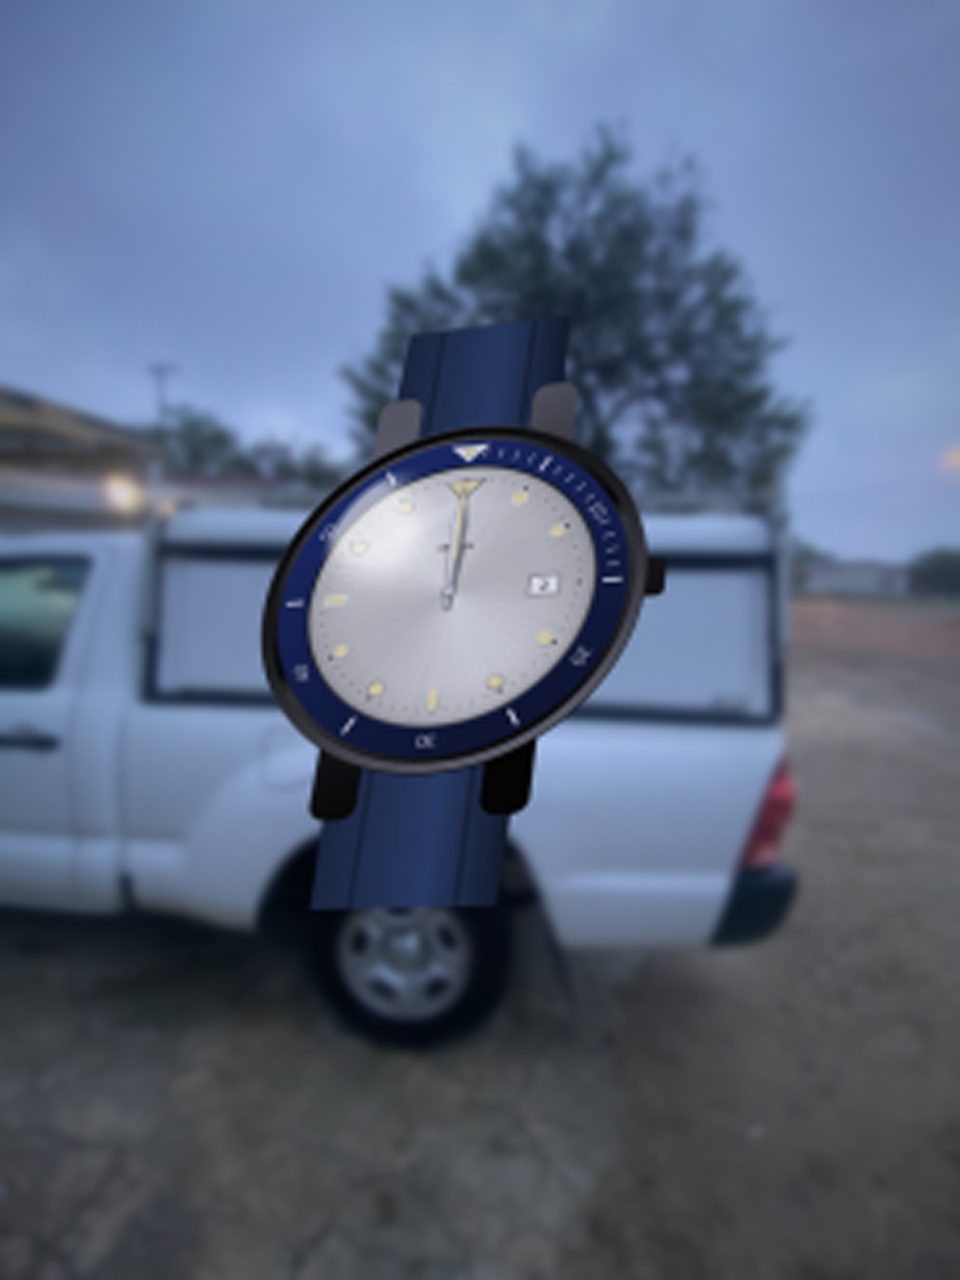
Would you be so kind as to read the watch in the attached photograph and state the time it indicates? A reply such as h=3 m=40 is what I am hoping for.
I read h=12 m=0
